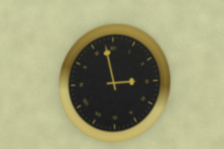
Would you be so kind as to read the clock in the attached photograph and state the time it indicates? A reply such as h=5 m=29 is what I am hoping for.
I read h=2 m=58
